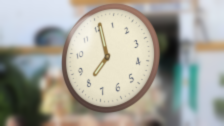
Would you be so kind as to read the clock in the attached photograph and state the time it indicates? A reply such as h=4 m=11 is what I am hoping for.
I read h=8 m=1
